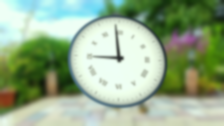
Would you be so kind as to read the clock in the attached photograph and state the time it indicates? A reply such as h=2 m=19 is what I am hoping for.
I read h=8 m=59
